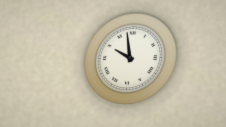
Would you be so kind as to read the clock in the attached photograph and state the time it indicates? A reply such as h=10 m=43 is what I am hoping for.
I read h=9 m=58
